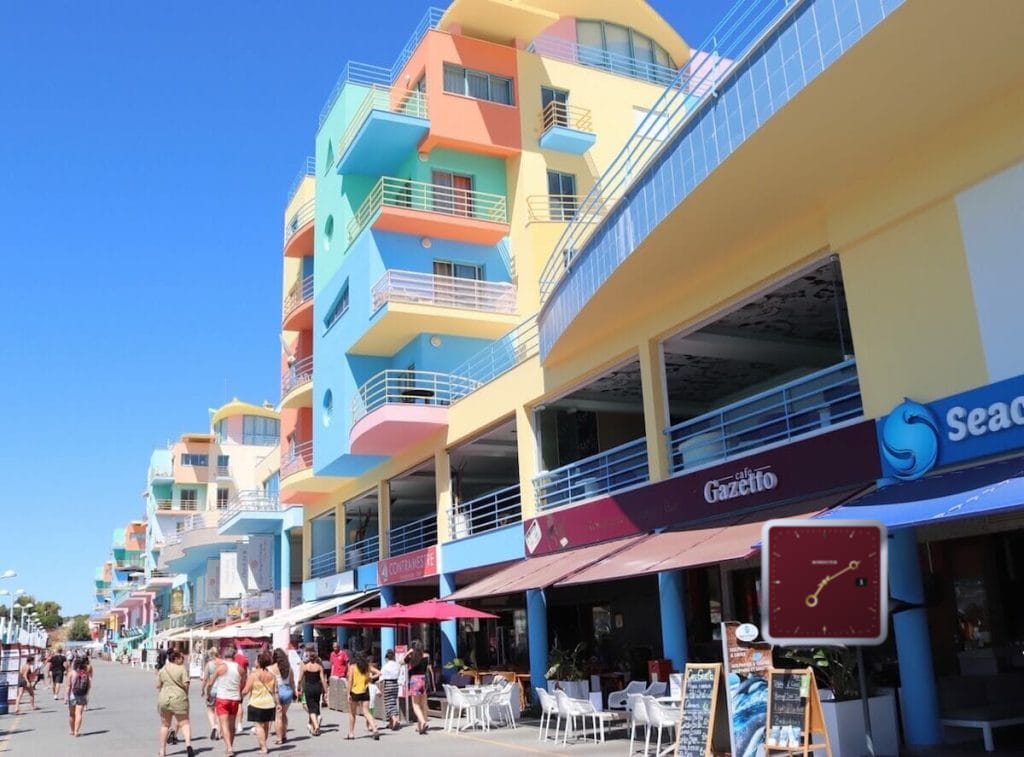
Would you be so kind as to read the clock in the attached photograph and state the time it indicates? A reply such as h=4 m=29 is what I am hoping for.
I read h=7 m=10
